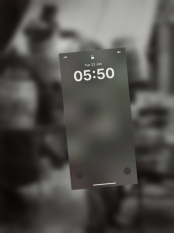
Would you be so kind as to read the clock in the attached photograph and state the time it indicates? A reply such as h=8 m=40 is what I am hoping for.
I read h=5 m=50
